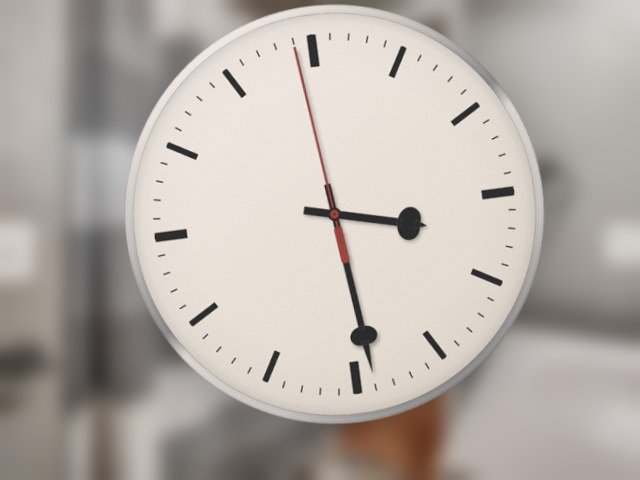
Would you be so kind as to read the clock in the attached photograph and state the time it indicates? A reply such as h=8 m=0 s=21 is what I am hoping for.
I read h=3 m=28 s=59
